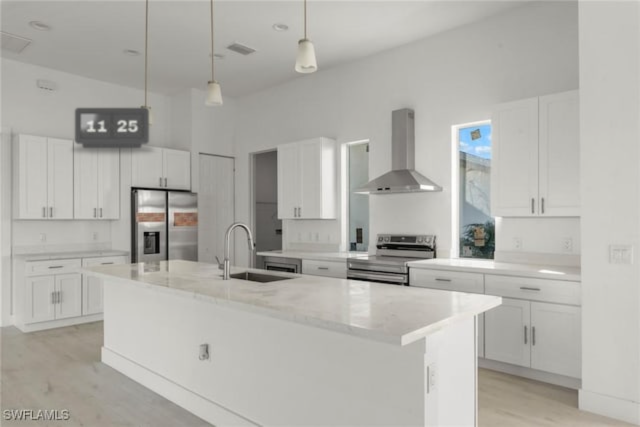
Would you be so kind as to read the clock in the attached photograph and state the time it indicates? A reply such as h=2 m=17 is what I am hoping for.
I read h=11 m=25
